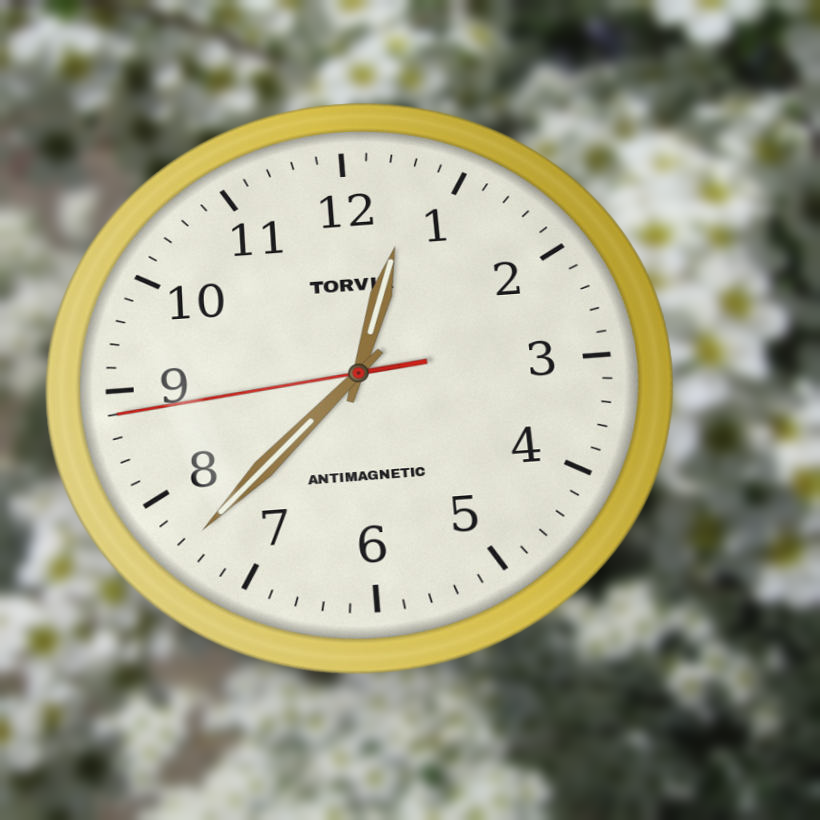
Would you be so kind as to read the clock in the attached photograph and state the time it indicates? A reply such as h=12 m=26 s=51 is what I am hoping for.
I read h=12 m=37 s=44
